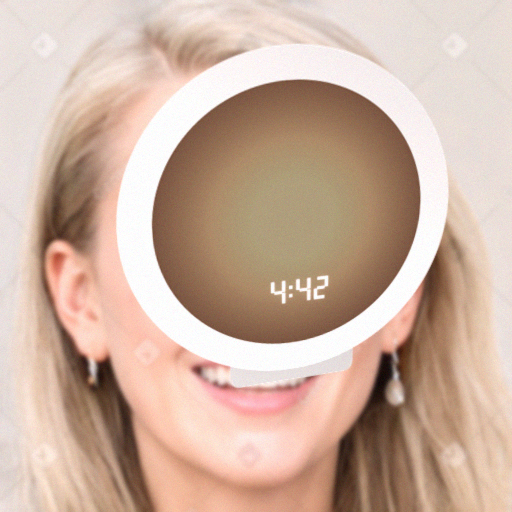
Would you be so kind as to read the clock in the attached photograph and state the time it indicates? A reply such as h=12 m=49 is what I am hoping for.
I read h=4 m=42
